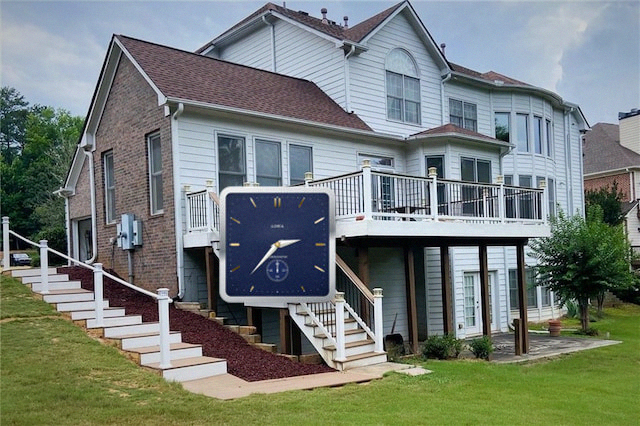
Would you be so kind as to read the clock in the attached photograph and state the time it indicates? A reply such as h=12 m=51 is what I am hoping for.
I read h=2 m=37
